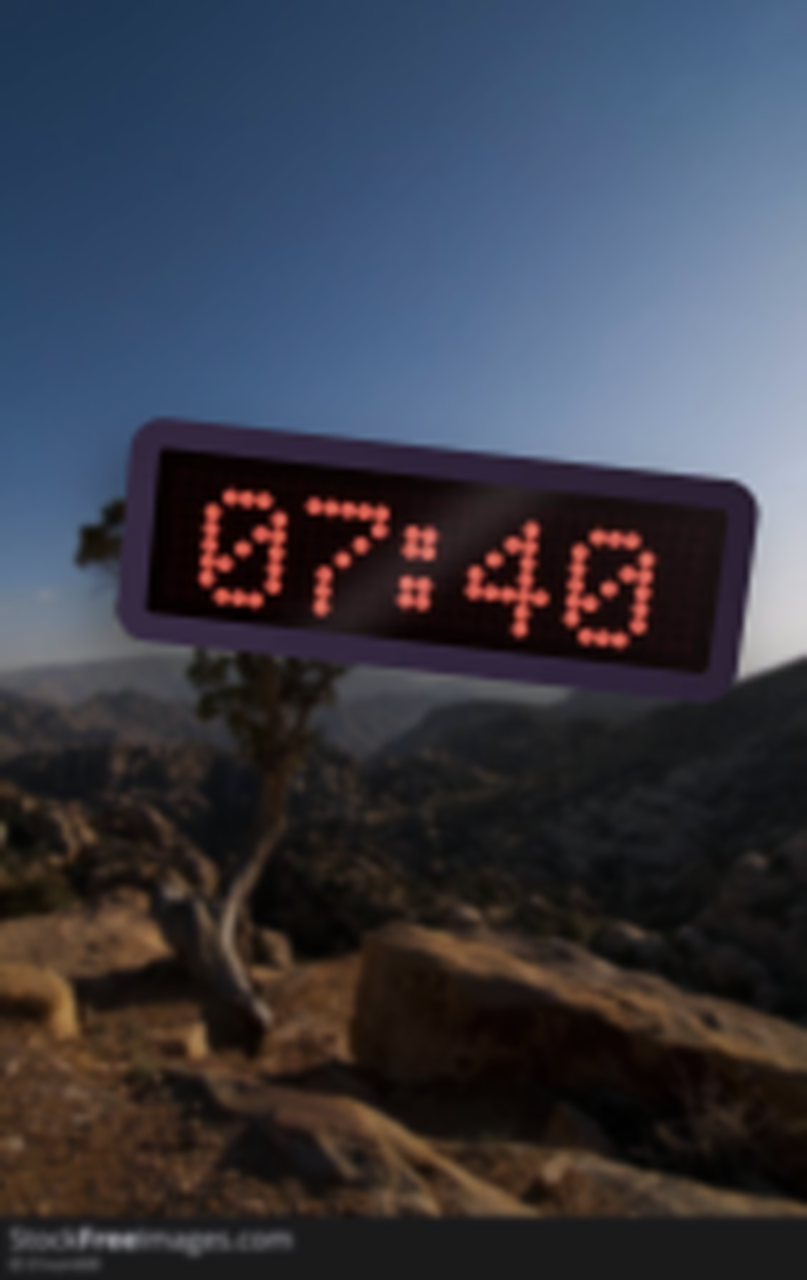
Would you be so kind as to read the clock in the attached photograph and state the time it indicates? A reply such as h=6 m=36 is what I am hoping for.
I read h=7 m=40
